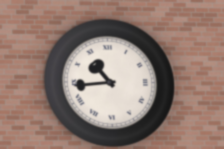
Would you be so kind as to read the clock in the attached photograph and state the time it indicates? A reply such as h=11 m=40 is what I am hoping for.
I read h=10 m=44
